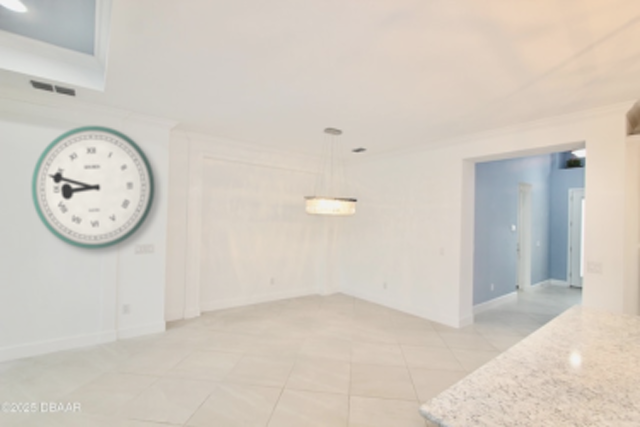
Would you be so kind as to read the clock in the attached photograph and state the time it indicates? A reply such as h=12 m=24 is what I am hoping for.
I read h=8 m=48
